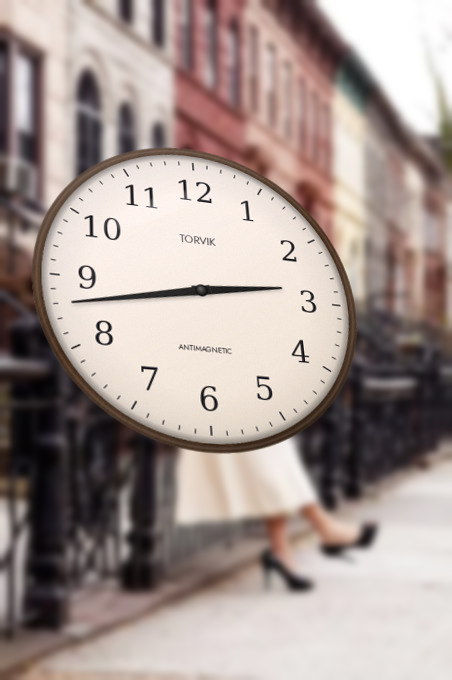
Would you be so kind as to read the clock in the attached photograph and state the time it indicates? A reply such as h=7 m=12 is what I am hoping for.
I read h=2 m=43
